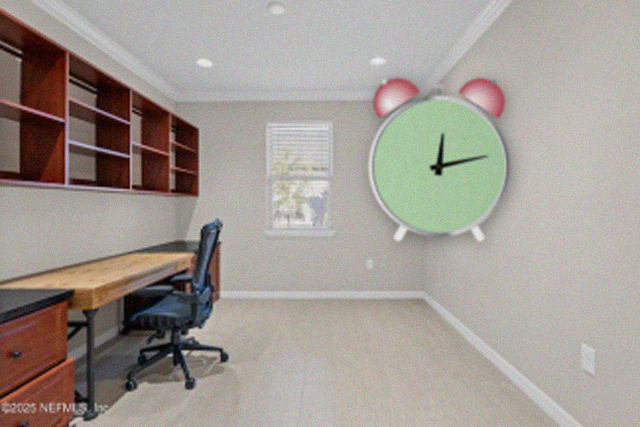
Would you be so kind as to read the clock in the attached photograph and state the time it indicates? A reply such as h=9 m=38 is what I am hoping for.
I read h=12 m=13
